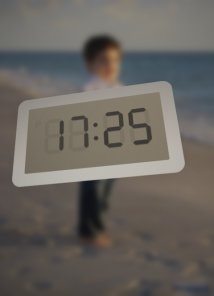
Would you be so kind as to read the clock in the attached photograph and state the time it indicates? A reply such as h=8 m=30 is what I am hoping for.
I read h=17 m=25
